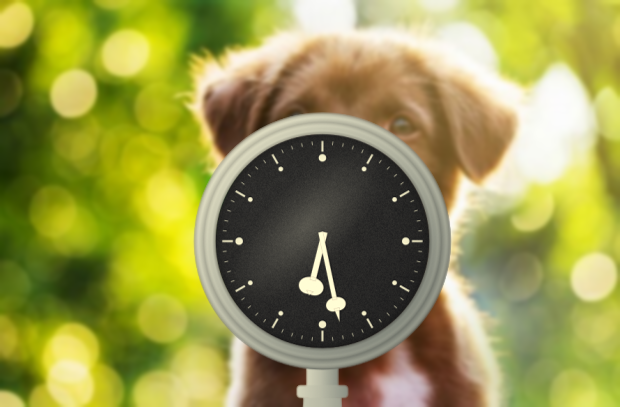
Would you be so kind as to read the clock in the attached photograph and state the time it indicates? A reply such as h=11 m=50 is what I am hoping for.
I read h=6 m=28
